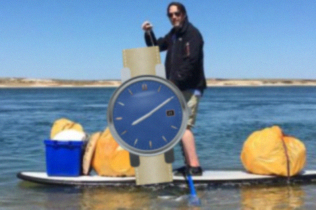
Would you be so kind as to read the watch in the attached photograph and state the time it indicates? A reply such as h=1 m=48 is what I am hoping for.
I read h=8 m=10
